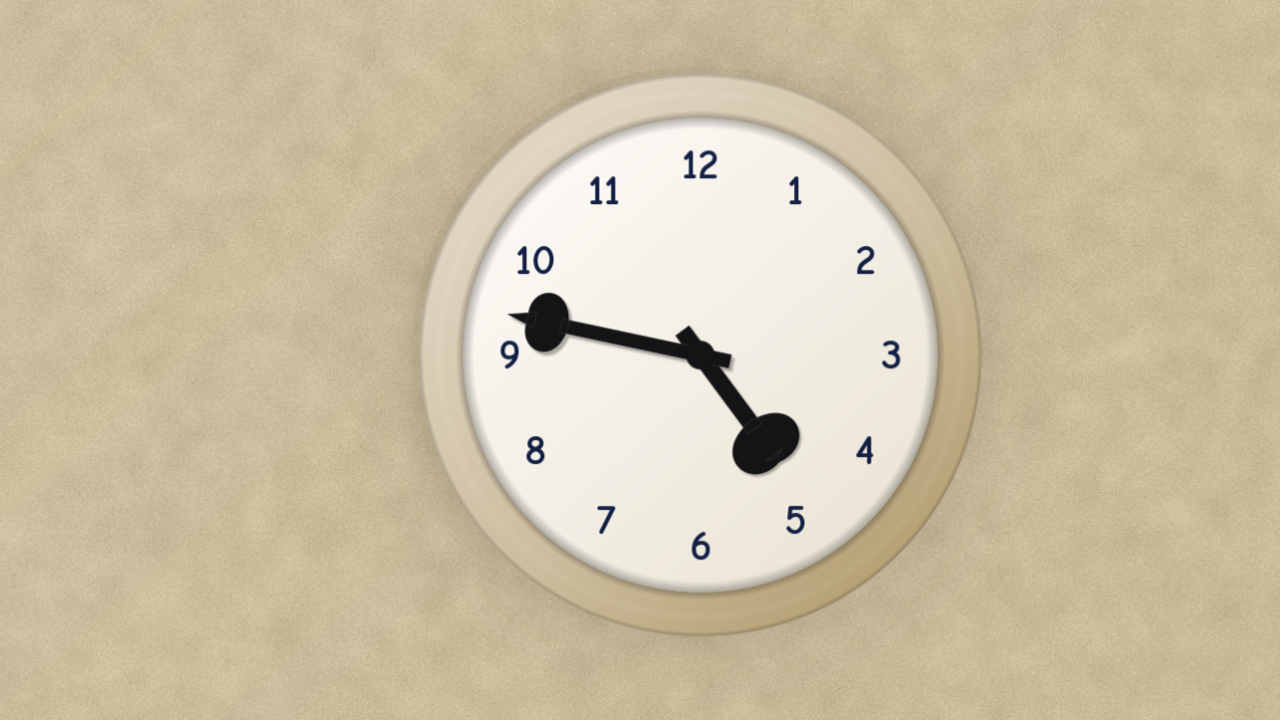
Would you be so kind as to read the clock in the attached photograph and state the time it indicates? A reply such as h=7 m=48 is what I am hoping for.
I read h=4 m=47
